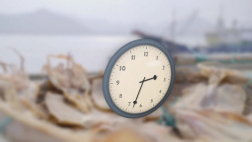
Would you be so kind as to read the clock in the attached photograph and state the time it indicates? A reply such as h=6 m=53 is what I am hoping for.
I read h=2 m=33
